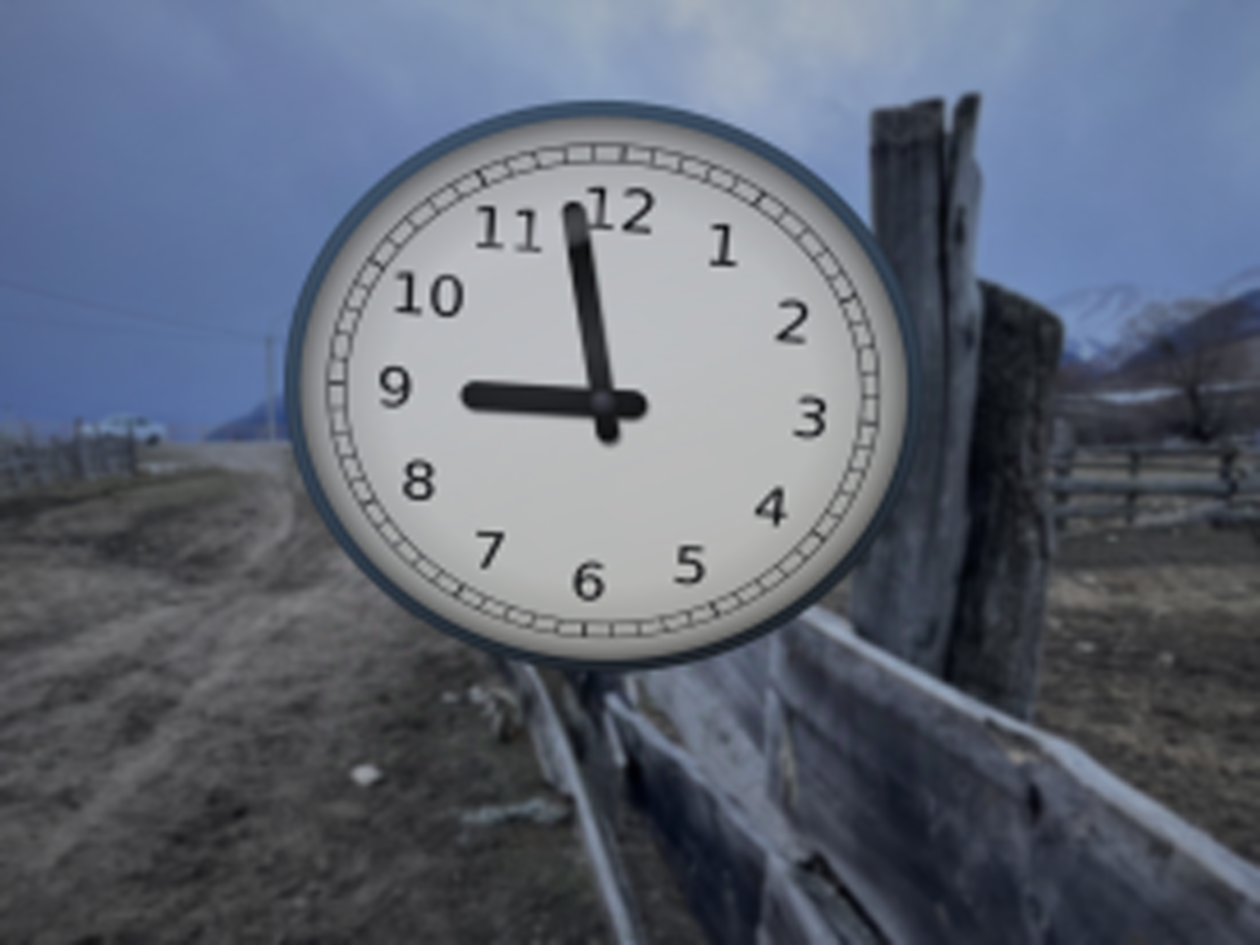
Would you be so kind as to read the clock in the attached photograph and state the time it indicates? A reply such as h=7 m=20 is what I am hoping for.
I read h=8 m=58
